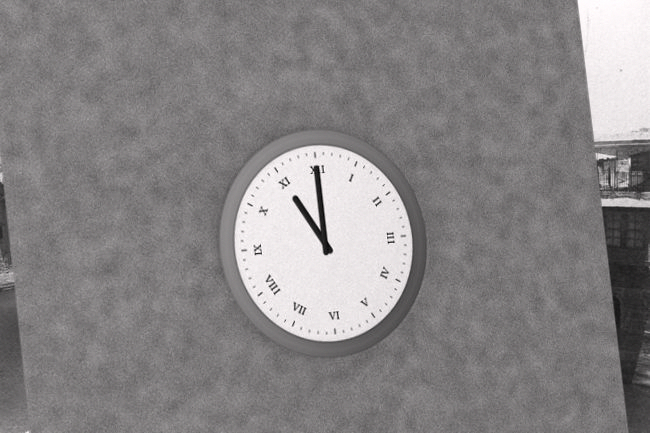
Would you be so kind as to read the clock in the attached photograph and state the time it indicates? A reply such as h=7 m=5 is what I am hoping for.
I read h=11 m=0
